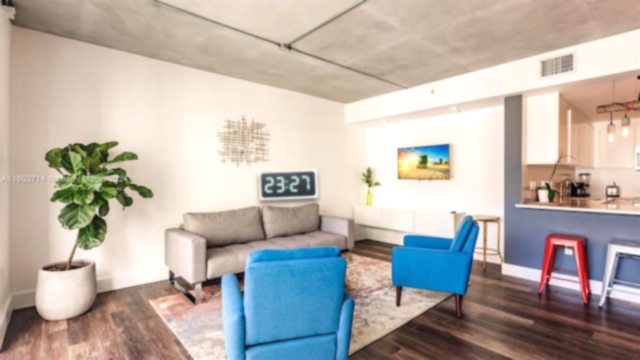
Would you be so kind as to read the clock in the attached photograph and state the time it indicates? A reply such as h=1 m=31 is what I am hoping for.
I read h=23 m=27
